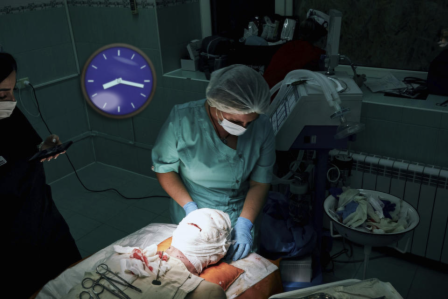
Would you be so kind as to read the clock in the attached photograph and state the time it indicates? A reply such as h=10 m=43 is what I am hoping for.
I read h=8 m=17
